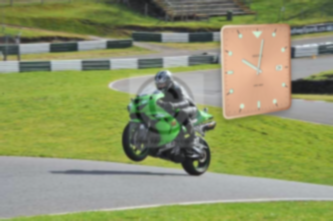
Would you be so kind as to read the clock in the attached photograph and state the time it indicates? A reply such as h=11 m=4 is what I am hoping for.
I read h=10 m=2
